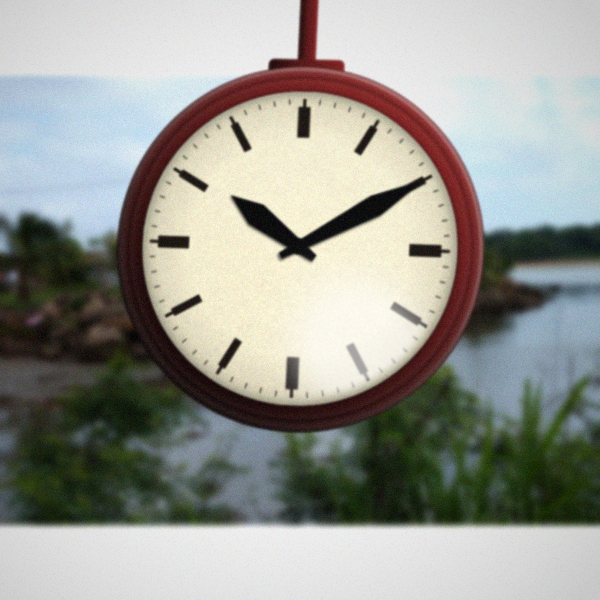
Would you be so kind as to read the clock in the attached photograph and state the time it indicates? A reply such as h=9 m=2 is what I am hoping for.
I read h=10 m=10
